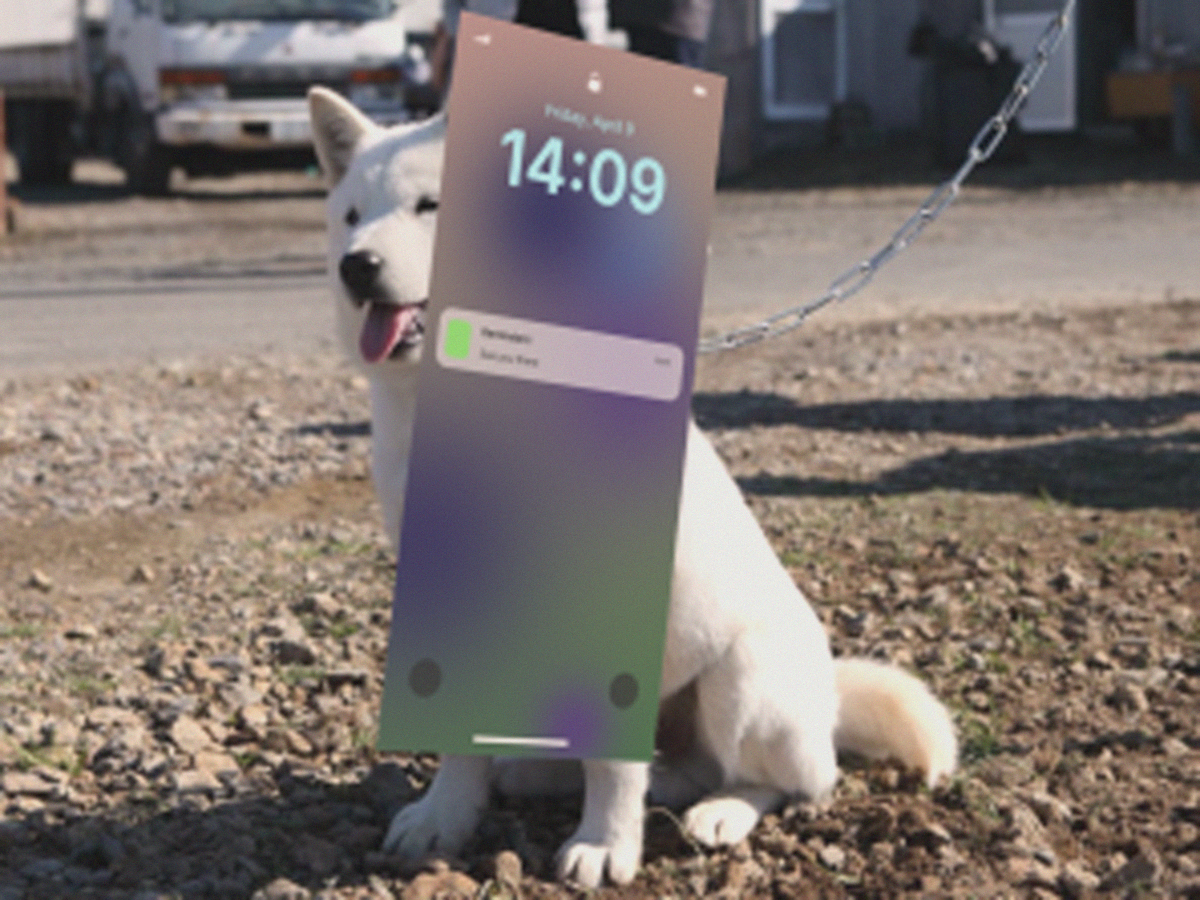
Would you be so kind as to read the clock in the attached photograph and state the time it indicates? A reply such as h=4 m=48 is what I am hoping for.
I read h=14 m=9
